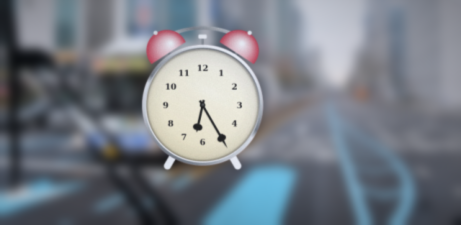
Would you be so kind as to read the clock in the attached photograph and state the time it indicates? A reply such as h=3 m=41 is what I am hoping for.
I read h=6 m=25
